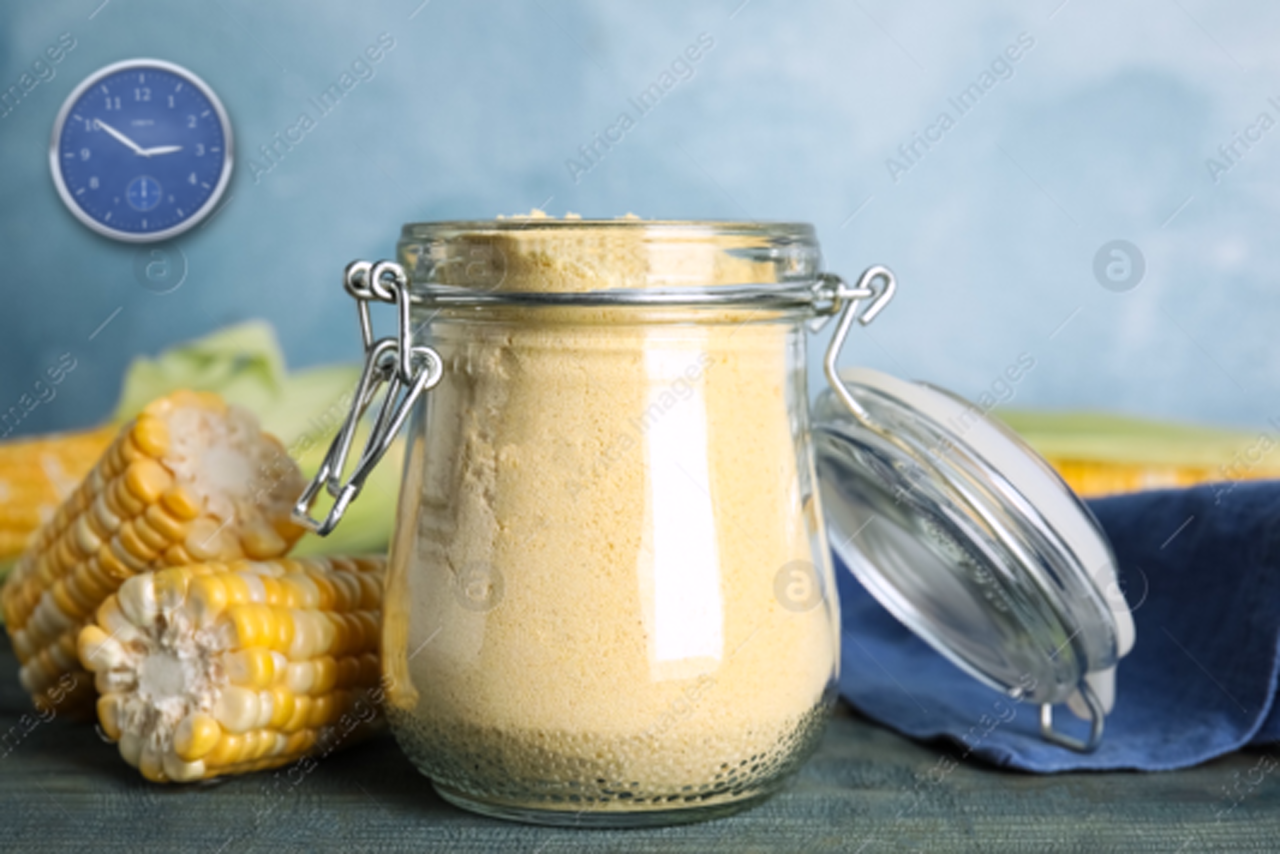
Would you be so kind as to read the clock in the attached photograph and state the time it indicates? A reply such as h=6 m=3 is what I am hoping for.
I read h=2 m=51
